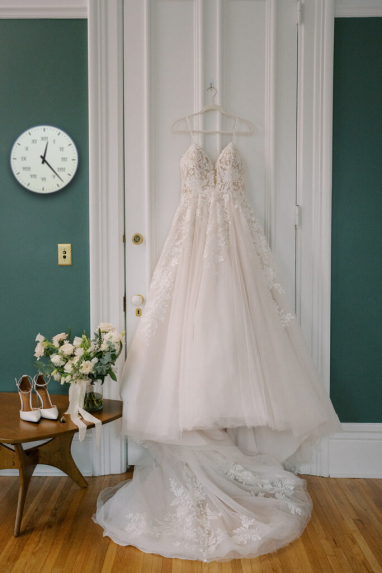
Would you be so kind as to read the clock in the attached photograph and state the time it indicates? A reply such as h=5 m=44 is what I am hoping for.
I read h=12 m=23
